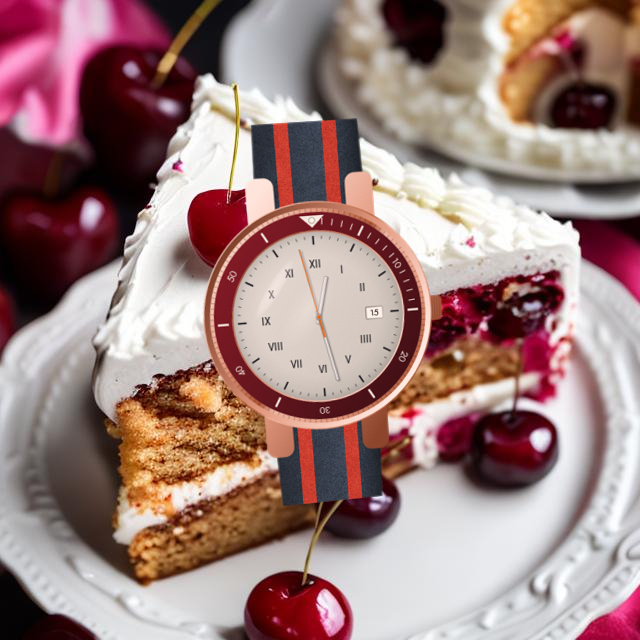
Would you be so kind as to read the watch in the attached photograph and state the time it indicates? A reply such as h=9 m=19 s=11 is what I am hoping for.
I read h=12 m=27 s=58
